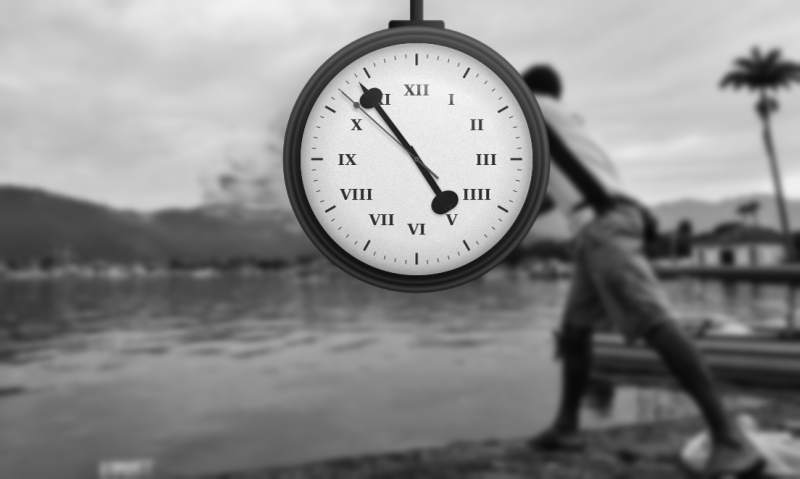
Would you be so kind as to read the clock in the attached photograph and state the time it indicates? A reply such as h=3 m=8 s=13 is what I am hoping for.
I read h=4 m=53 s=52
